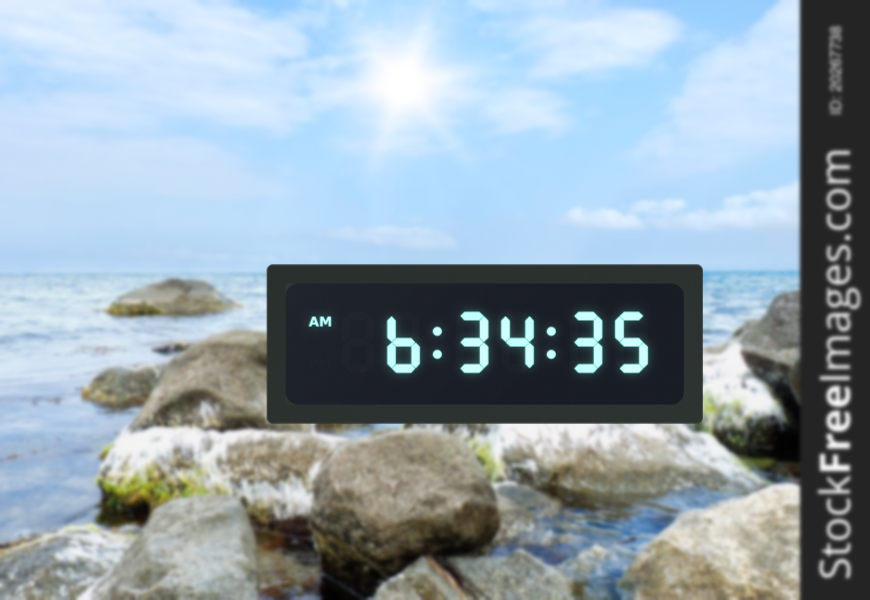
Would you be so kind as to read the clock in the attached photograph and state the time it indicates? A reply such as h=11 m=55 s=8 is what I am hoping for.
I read h=6 m=34 s=35
